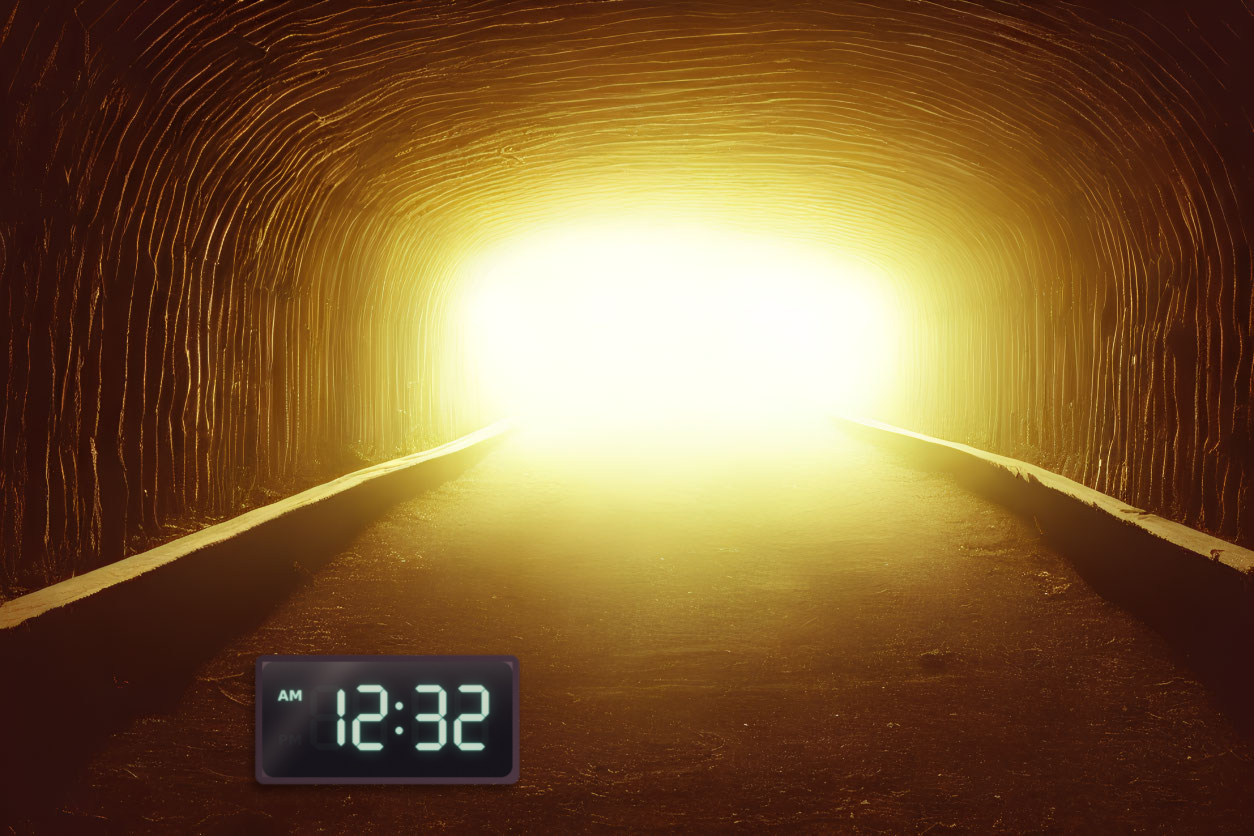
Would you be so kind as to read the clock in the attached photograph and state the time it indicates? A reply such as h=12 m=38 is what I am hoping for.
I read h=12 m=32
